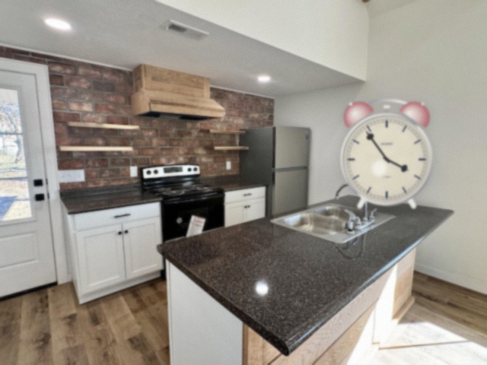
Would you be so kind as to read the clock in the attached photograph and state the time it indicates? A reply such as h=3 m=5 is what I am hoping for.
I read h=3 m=54
